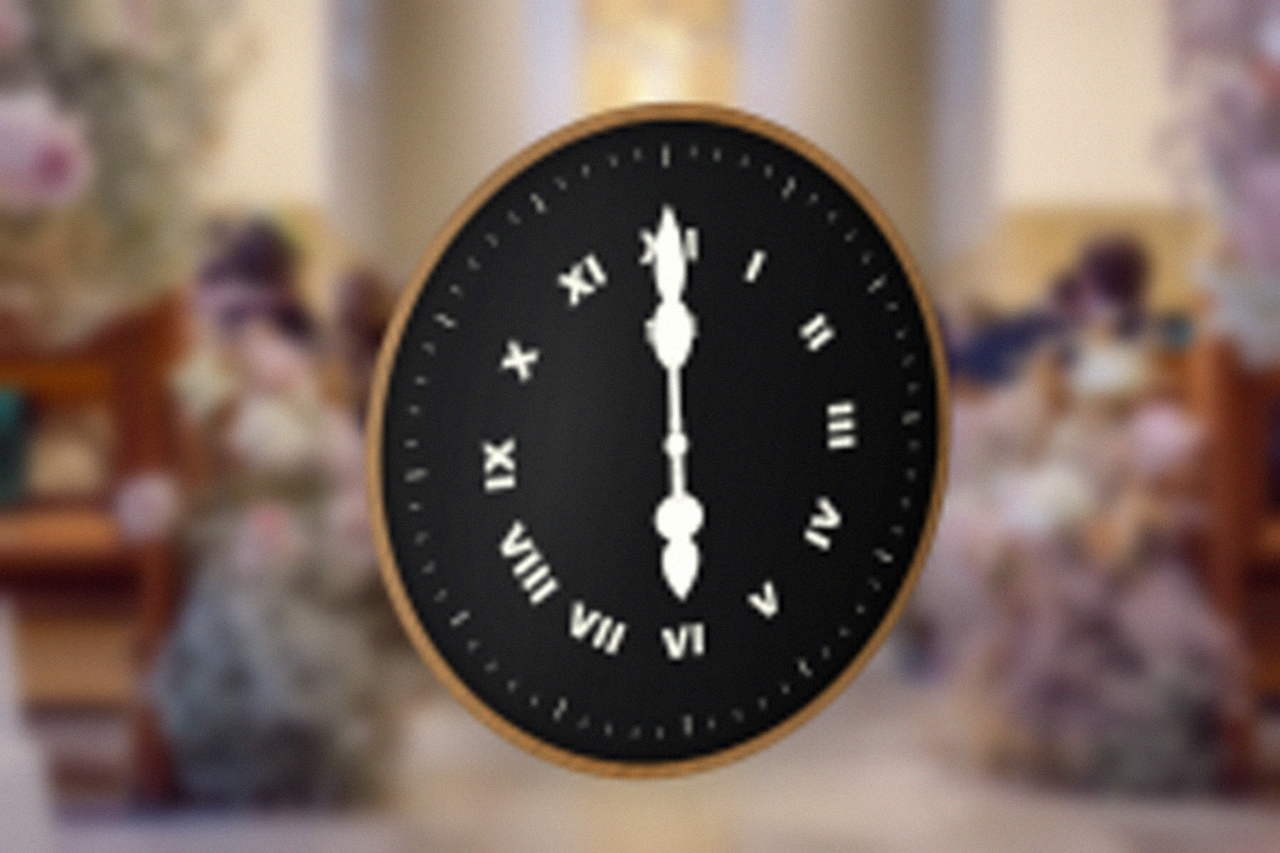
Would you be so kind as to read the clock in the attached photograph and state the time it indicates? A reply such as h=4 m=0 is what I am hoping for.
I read h=6 m=0
